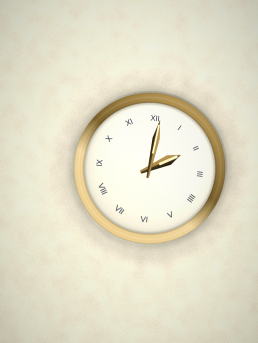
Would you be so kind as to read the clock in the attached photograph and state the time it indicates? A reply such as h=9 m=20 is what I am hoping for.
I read h=2 m=1
